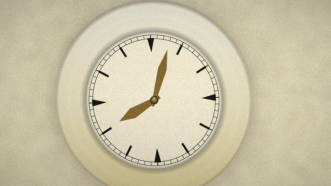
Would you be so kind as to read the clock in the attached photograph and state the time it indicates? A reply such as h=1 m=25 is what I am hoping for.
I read h=8 m=3
